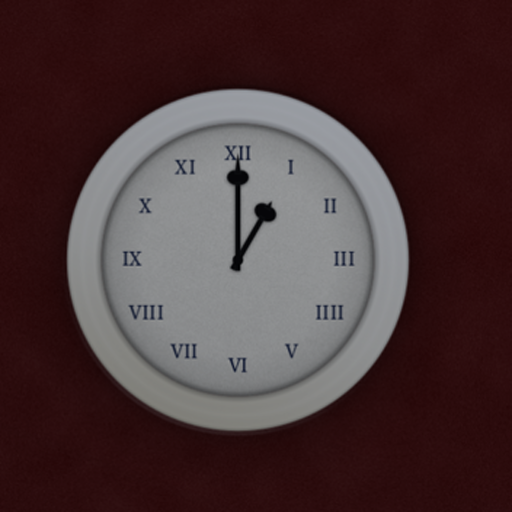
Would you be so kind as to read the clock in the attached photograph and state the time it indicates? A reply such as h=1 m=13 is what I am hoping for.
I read h=1 m=0
